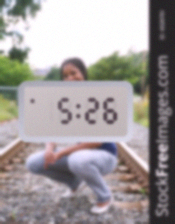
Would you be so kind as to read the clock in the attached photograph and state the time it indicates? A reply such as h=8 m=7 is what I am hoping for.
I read h=5 m=26
